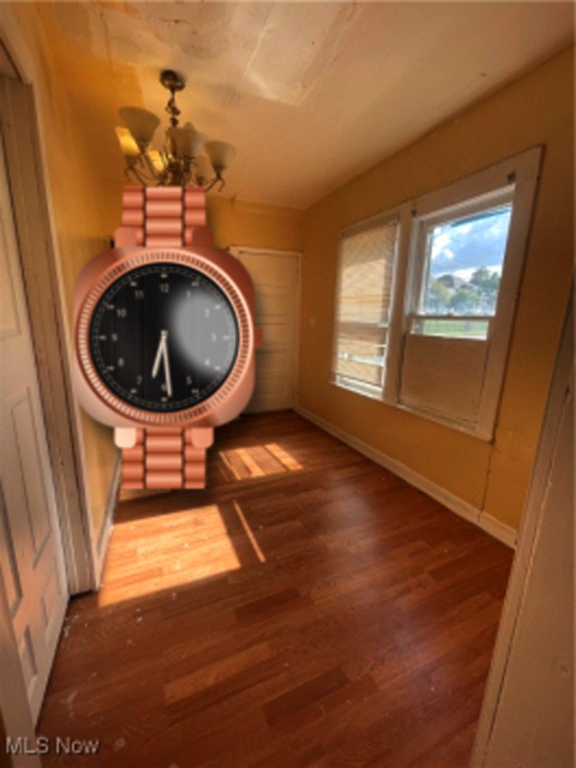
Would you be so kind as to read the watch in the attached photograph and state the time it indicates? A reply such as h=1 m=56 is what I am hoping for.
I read h=6 m=29
